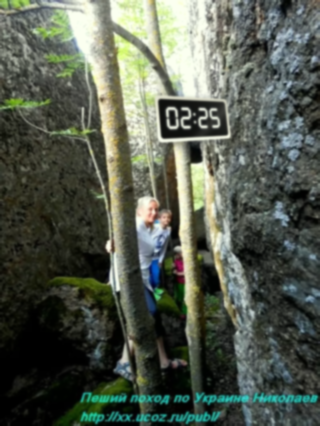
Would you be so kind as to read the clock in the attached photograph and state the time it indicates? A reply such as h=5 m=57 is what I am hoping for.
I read h=2 m=25
